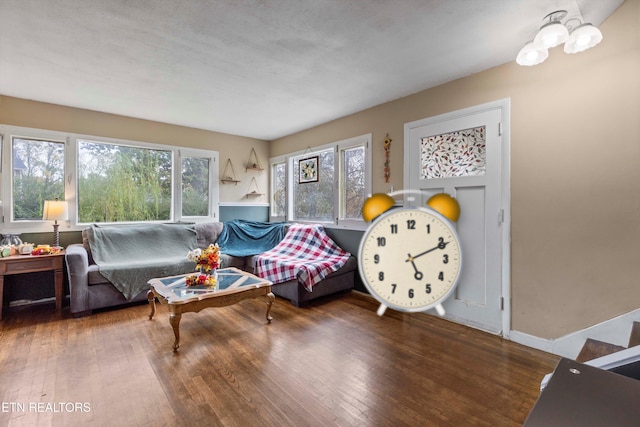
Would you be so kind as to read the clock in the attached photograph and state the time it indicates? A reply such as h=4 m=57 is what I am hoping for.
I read h=5 m=11
